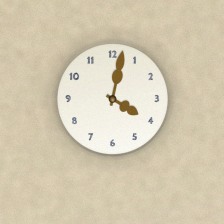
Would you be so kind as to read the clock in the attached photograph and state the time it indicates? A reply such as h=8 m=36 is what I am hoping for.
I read h=4 m=2
